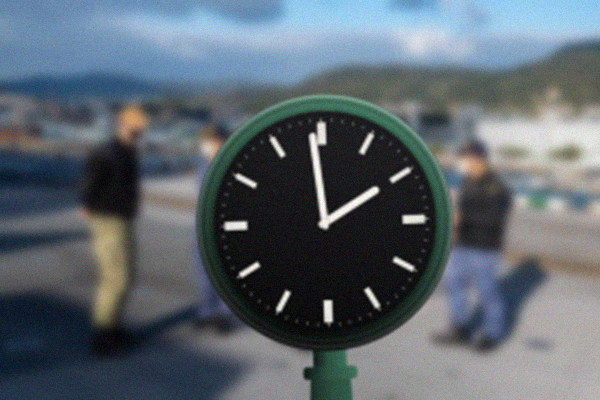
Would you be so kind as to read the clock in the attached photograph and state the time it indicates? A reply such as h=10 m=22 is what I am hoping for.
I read h=1 m=59
